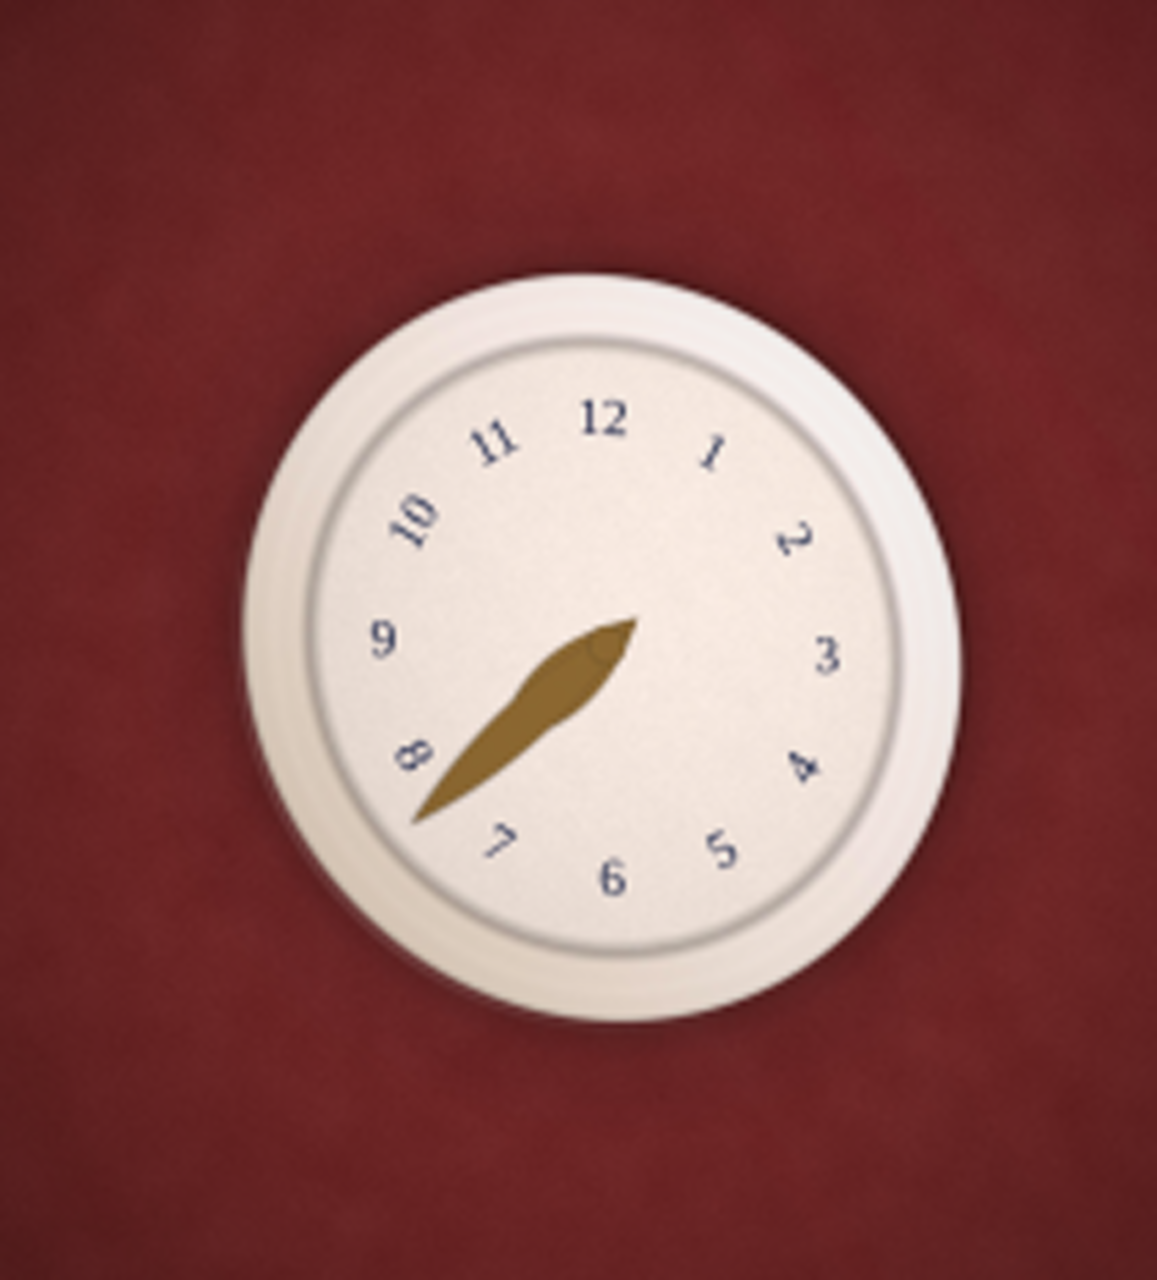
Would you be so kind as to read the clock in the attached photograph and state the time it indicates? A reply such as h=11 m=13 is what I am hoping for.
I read h=7 m=38
